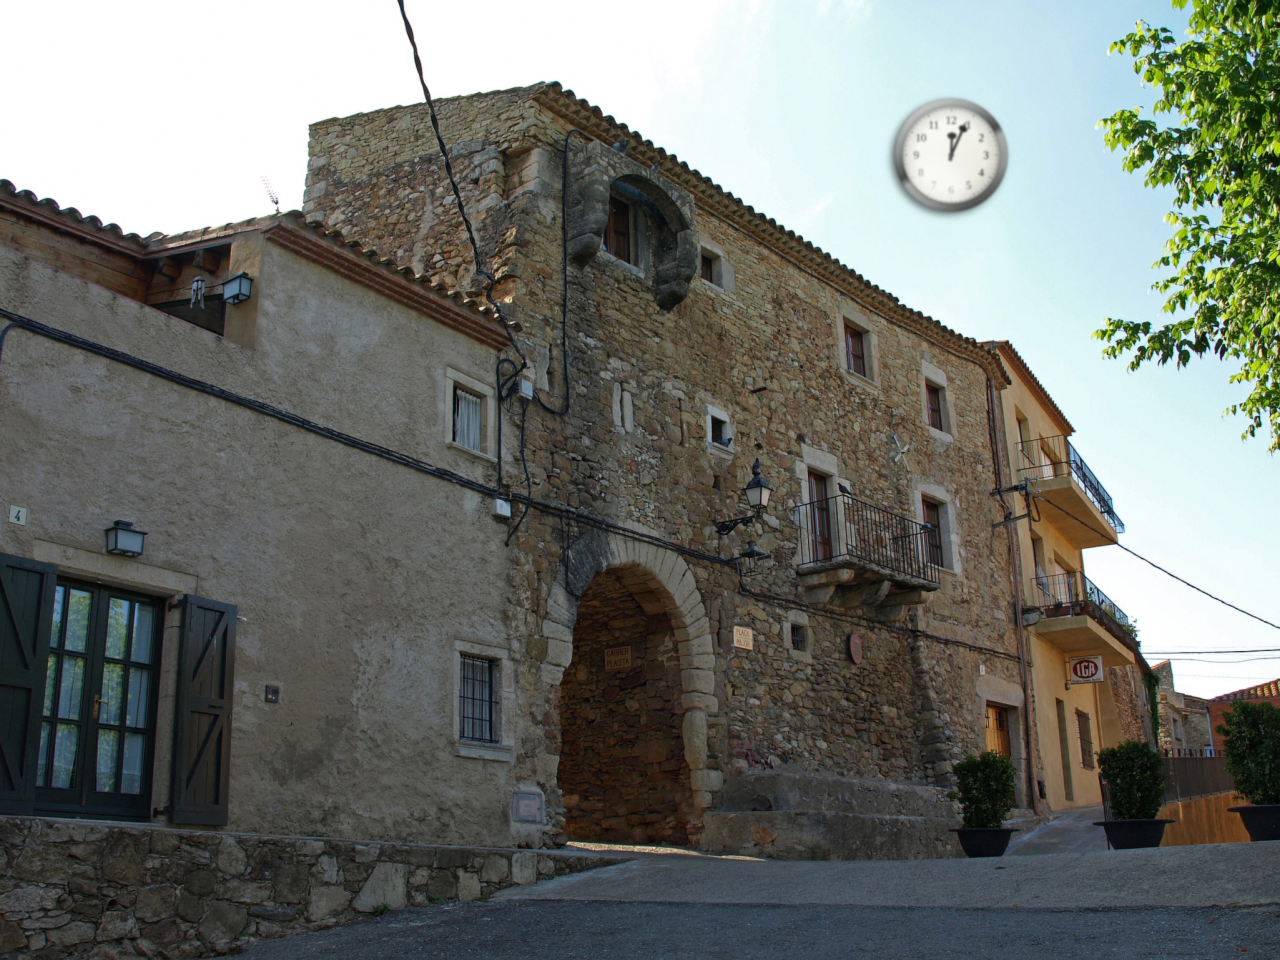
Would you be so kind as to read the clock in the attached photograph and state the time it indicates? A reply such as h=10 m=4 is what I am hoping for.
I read h=12 m=4
